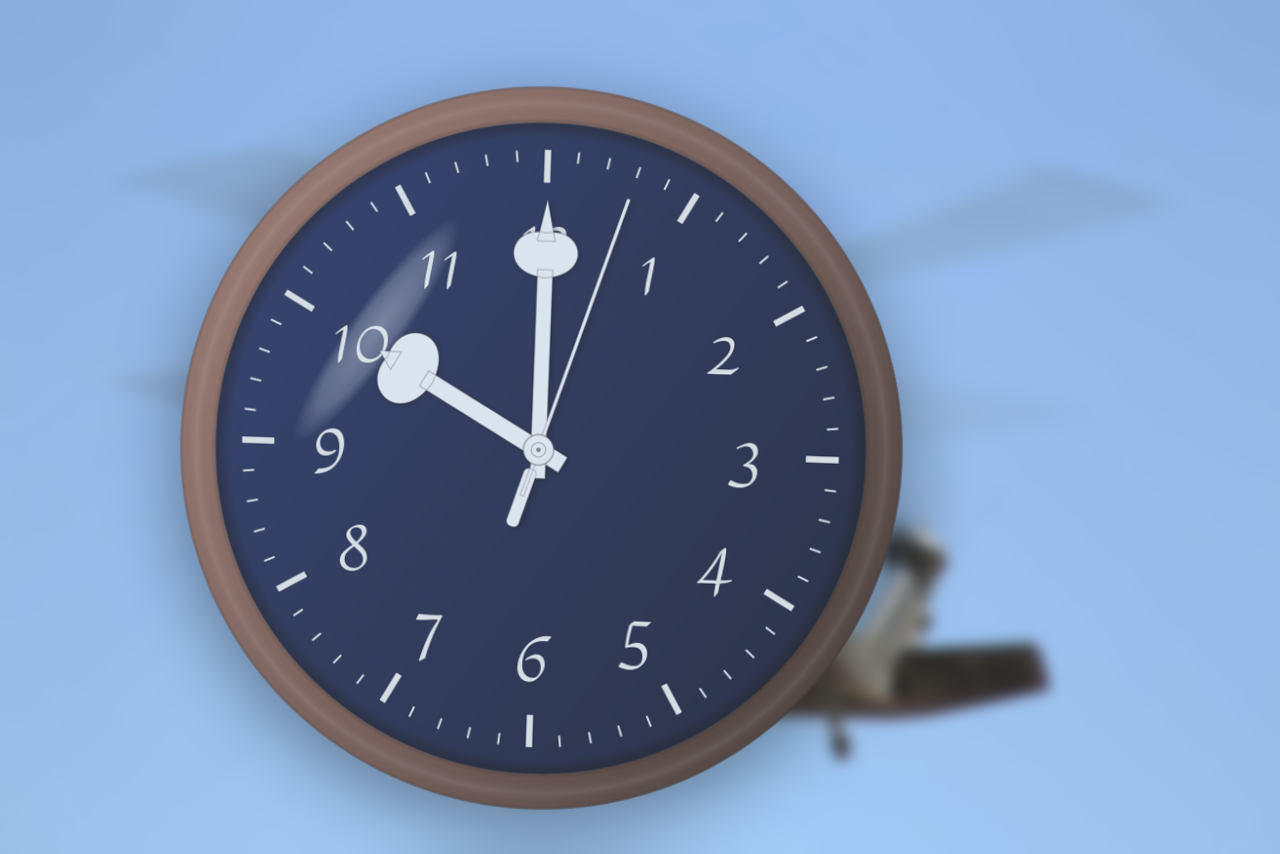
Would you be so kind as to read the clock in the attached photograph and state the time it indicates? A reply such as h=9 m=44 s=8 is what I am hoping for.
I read h=10 m=0 s=3
